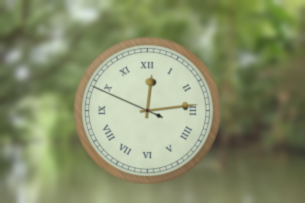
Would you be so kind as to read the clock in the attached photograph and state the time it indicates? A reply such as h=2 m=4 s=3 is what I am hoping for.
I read h=12 m=13 s=49
